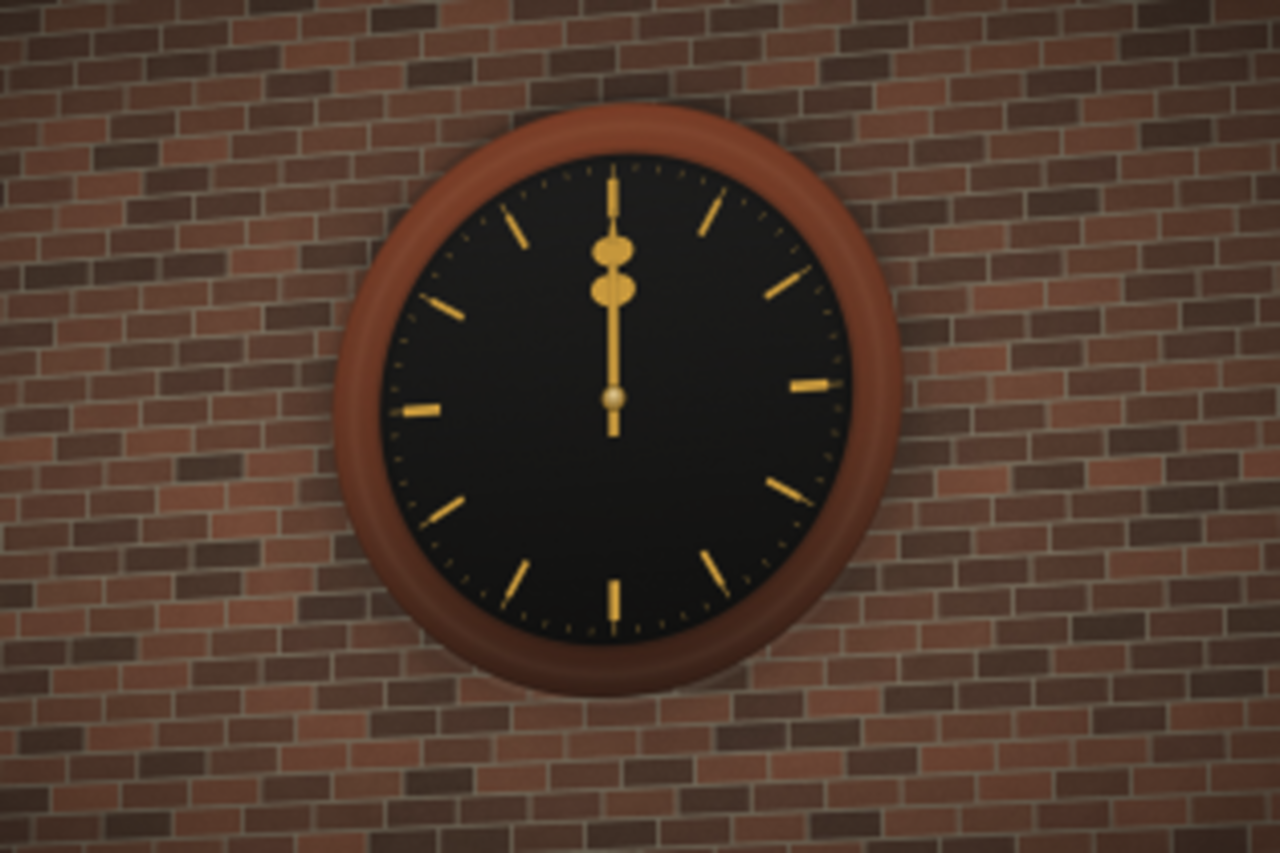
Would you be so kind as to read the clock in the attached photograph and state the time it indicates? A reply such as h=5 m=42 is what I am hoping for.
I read h=12 m=0
